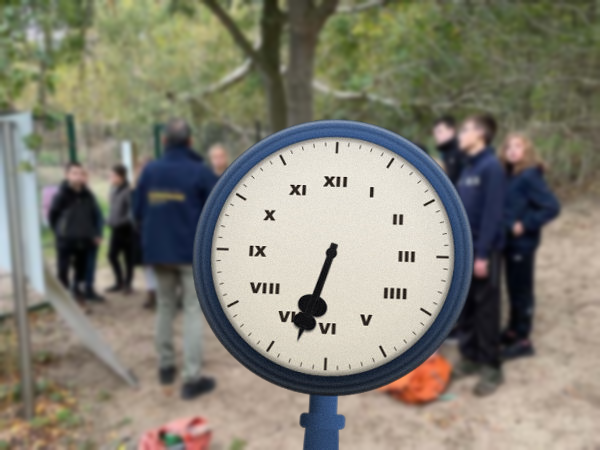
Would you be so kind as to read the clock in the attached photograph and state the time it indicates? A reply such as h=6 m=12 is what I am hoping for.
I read h=6 m=33
